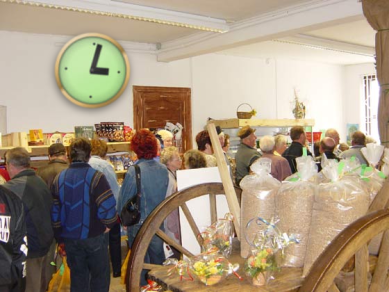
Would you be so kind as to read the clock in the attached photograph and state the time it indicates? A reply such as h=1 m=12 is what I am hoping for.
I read h=3 m=2
